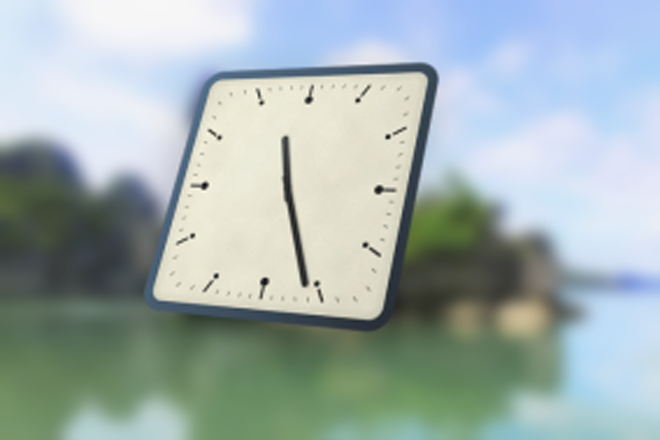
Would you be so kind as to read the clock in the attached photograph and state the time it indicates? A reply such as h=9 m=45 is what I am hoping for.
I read h=11 m=26
